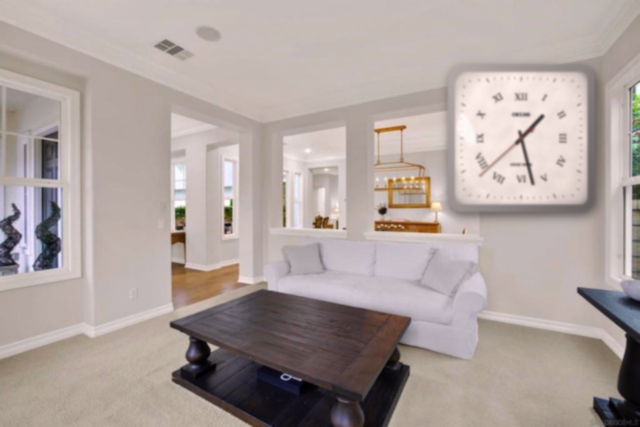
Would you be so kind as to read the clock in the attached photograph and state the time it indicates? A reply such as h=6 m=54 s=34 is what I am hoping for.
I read h=1 m=27 s=38
